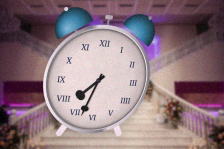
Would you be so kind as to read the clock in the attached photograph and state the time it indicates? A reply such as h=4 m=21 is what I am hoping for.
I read h=7 m=33
